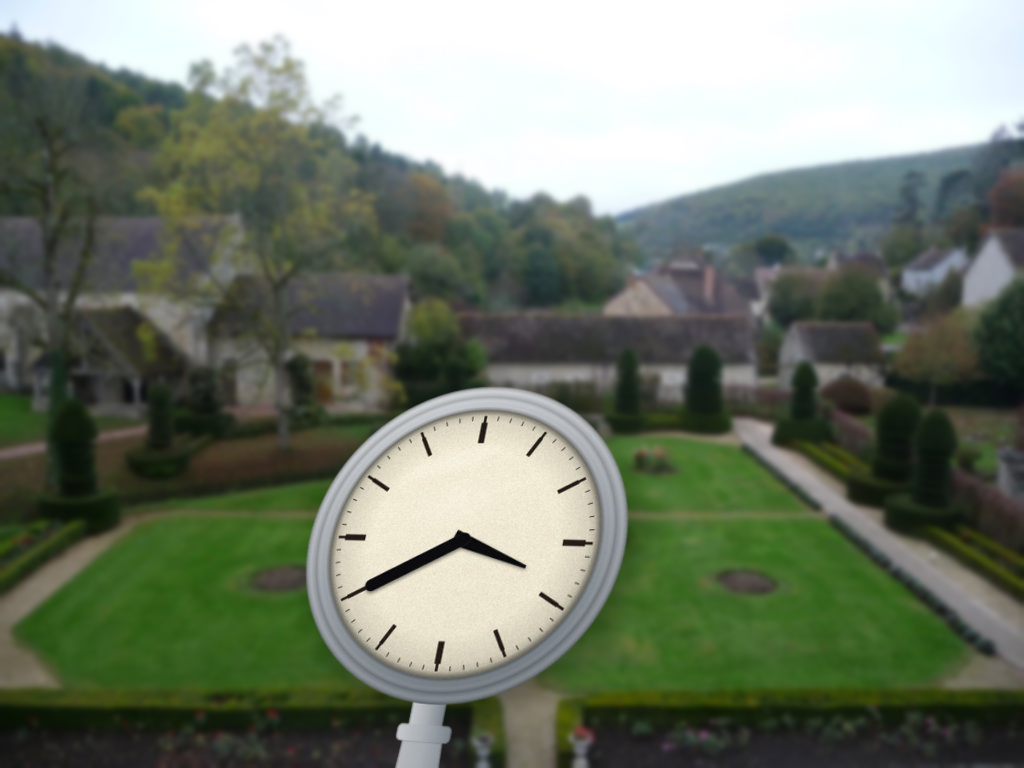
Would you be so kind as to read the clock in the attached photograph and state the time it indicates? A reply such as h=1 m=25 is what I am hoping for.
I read h=3 m=40
